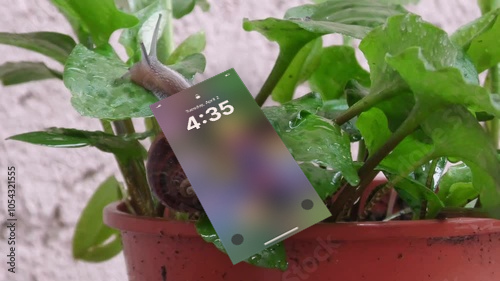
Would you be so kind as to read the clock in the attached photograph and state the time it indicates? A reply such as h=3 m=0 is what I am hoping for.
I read h=4 m=35
